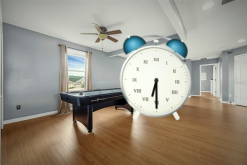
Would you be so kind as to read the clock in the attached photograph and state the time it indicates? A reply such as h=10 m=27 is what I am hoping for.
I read h=6 m=30
